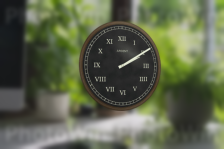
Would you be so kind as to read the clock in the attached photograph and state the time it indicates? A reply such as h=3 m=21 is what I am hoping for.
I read h=2 m=10
